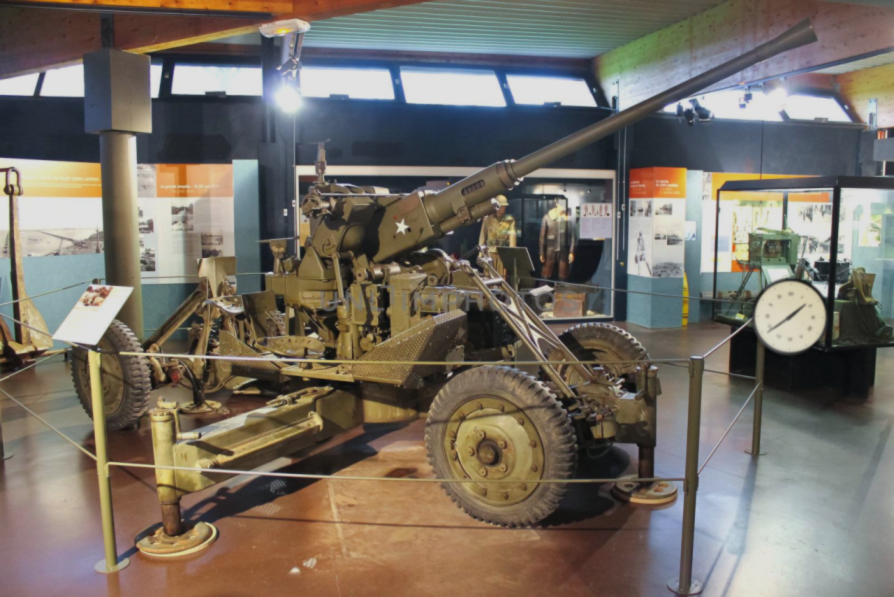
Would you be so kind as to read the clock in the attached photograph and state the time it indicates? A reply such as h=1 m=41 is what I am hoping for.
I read h=1 m=39
